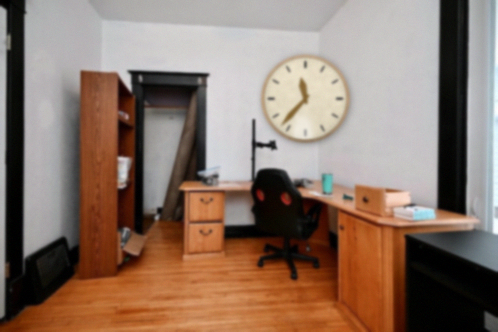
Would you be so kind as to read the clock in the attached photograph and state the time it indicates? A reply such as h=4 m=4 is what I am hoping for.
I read h=11 m=37
